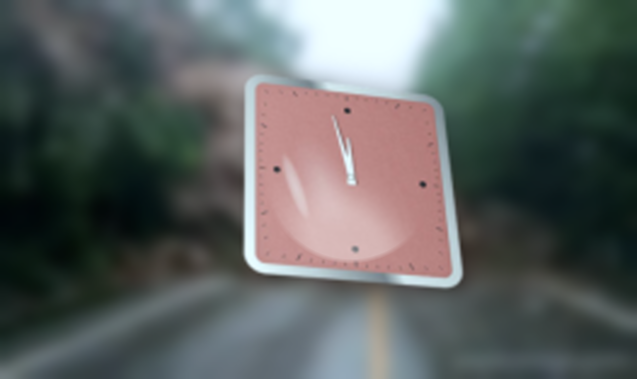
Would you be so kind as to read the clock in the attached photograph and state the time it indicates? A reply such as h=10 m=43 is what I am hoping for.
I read h=11 m=58
